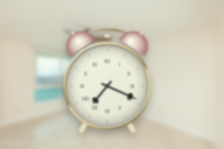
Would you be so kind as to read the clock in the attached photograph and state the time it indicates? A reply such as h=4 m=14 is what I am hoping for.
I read h=7 m=19
